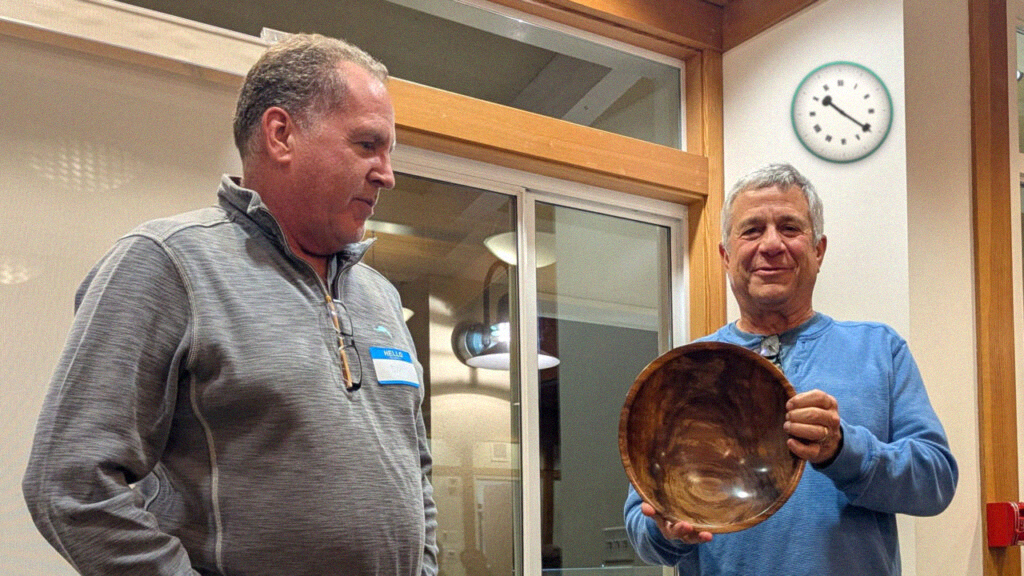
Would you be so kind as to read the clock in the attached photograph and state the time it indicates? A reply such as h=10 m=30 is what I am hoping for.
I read h=10 m=21
